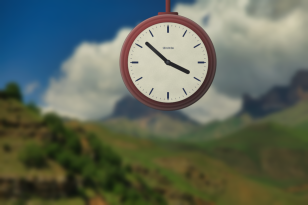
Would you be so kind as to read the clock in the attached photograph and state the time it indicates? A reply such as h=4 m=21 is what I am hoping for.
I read h=3 m=52
